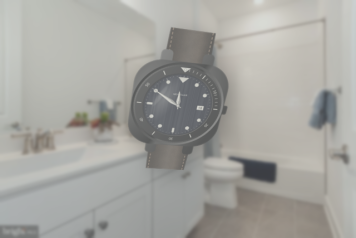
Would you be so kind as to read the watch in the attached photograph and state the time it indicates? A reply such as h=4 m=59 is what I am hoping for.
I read h=11 m=50
